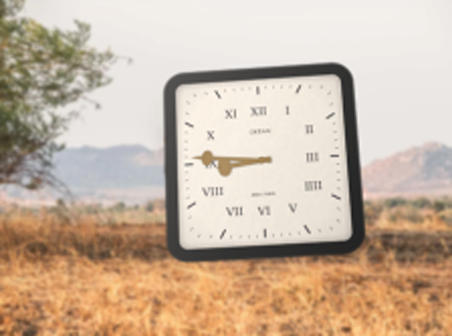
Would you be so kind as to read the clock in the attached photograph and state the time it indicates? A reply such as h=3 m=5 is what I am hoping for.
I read h=8 m=46
